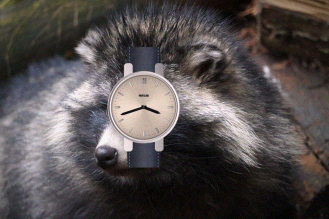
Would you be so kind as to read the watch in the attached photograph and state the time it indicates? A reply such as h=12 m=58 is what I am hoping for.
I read h=3 m=42
